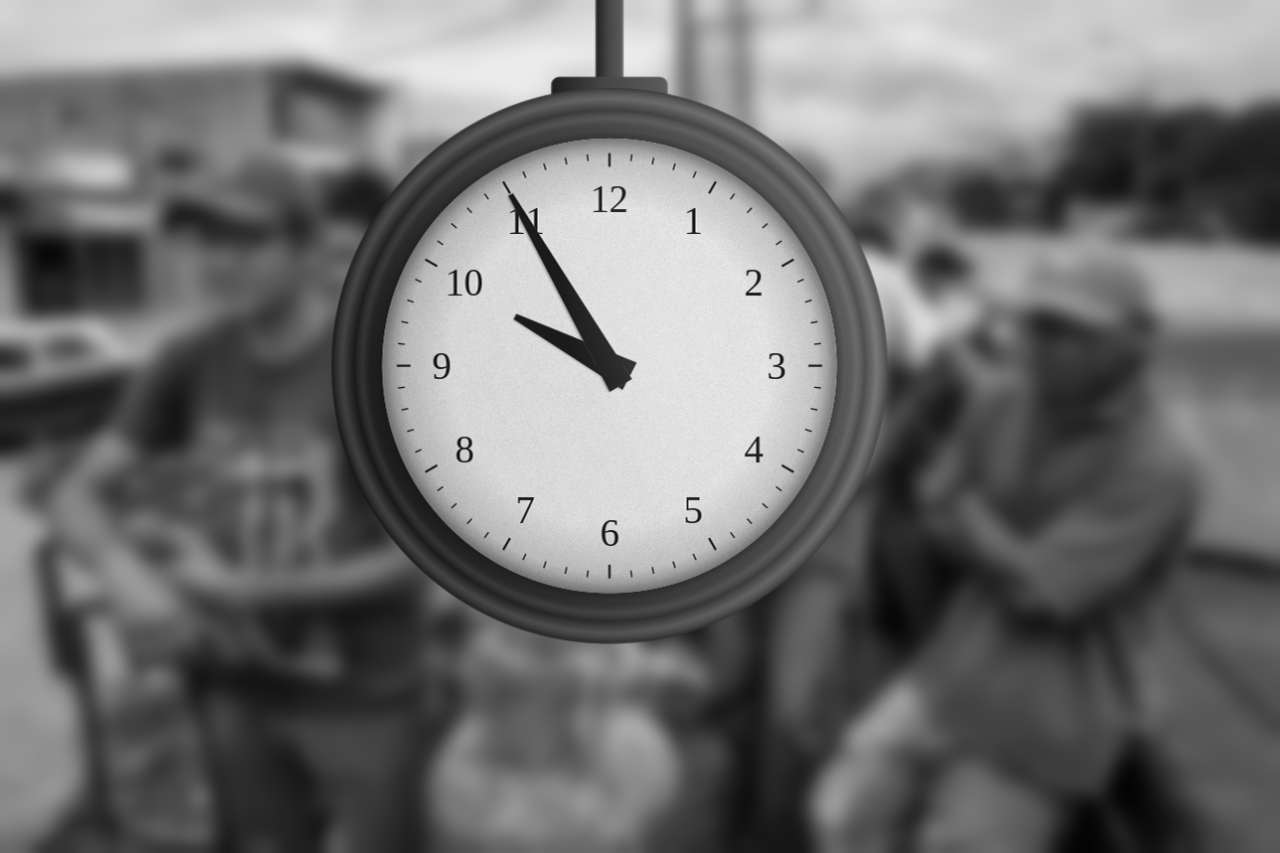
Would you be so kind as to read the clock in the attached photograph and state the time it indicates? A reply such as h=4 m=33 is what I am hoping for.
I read h=9 m=55
